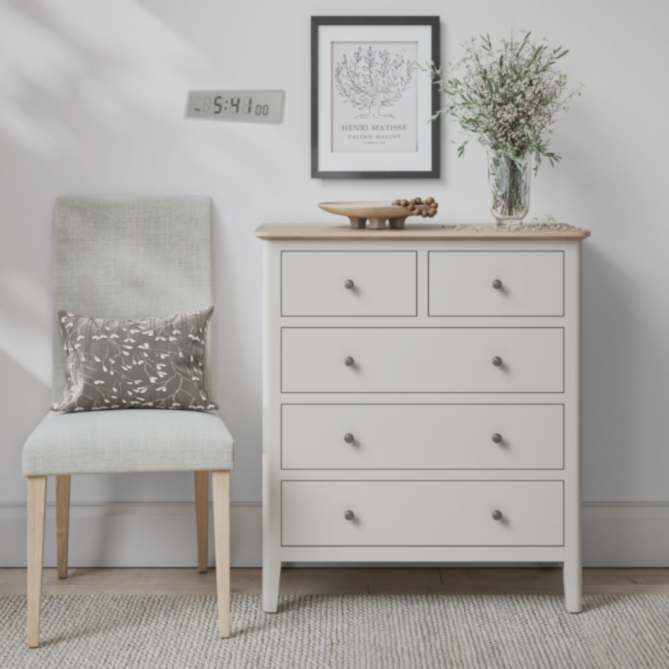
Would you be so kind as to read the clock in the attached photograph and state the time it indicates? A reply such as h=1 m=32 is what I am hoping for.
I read h=5 m=41
